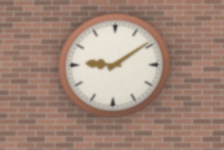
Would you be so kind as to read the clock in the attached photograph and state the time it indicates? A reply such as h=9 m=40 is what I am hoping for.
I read h=9 m=9
